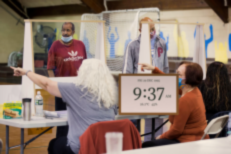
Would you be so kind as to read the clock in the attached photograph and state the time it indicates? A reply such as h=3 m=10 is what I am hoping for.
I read h=9 m=37
